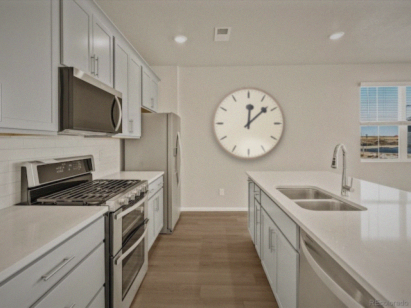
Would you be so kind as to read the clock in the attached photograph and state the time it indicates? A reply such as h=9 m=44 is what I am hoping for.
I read h=12 m=8
